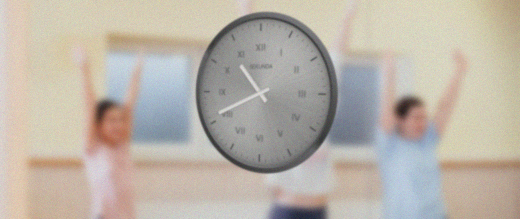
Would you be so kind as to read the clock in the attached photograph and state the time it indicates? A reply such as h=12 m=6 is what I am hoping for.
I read h=10 m=41
